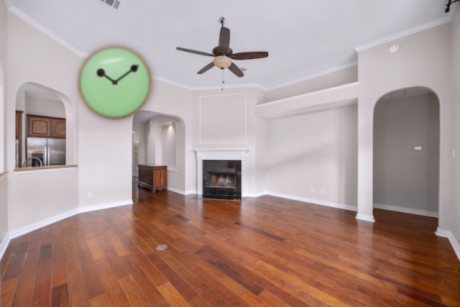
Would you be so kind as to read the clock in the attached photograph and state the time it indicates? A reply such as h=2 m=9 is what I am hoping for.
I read h=10 m=9
